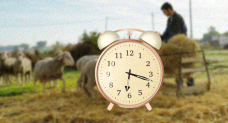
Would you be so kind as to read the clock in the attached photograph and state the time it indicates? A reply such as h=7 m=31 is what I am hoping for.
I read h=6 m=18
